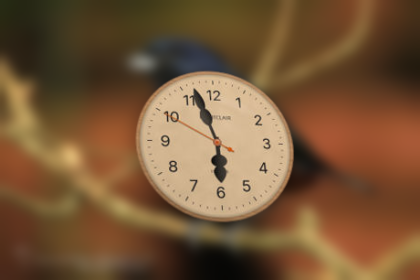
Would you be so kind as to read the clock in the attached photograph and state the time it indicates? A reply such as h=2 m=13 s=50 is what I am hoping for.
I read h=5 m=56 s=50
